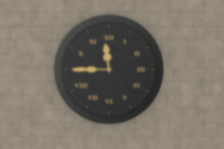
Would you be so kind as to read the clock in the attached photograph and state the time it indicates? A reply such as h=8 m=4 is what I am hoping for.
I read h=11 m=45
